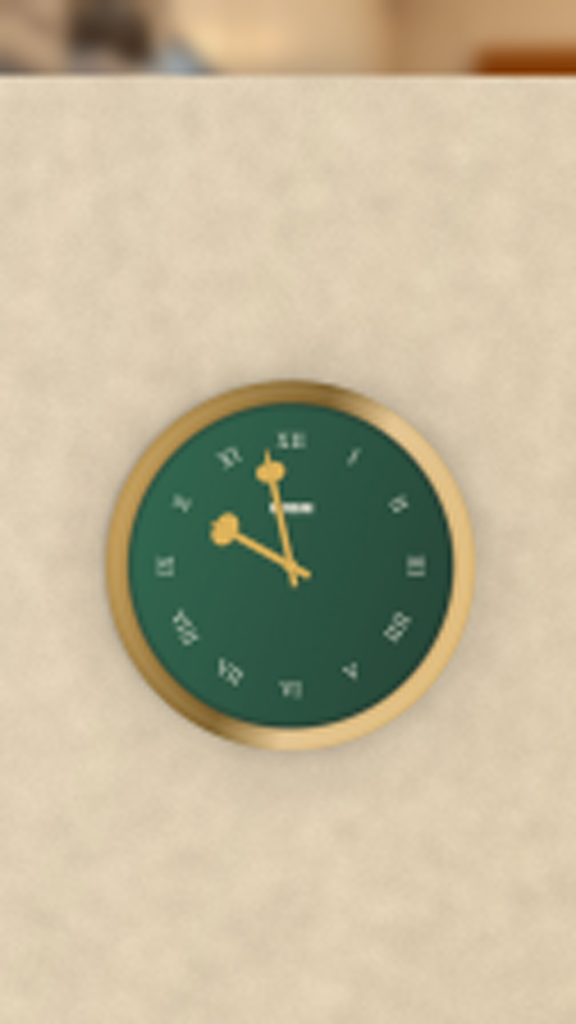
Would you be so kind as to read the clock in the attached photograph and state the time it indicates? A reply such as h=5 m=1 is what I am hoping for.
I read h=9 m=58
